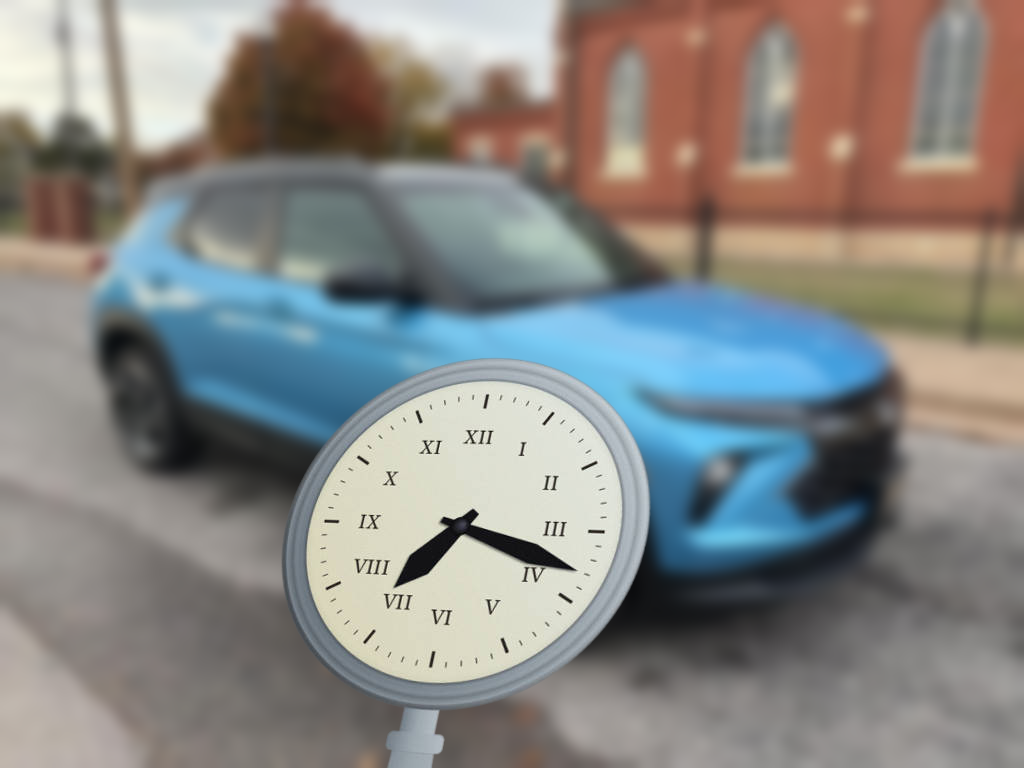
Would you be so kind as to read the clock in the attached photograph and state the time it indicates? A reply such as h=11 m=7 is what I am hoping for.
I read h=7 m=18
